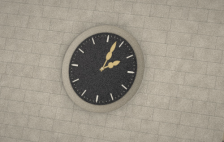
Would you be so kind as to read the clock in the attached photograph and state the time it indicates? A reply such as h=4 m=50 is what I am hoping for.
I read h=2 m=3
